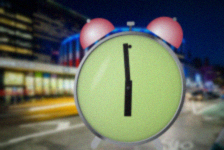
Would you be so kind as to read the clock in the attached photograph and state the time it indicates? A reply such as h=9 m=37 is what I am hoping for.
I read h=5 m=59
